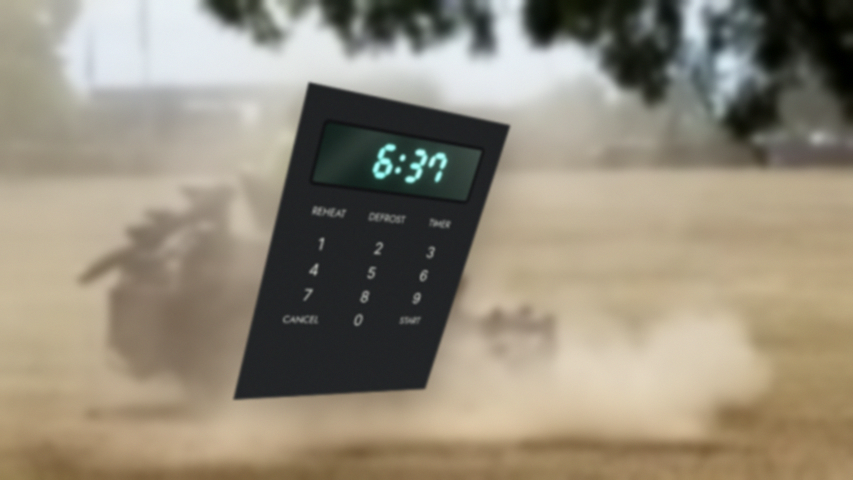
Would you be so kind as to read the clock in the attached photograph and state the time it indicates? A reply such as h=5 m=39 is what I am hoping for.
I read h=6 m=37
